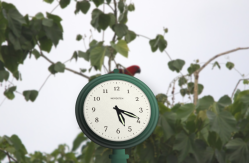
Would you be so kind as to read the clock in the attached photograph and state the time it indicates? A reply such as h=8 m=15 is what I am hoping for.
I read h=5 m=19
